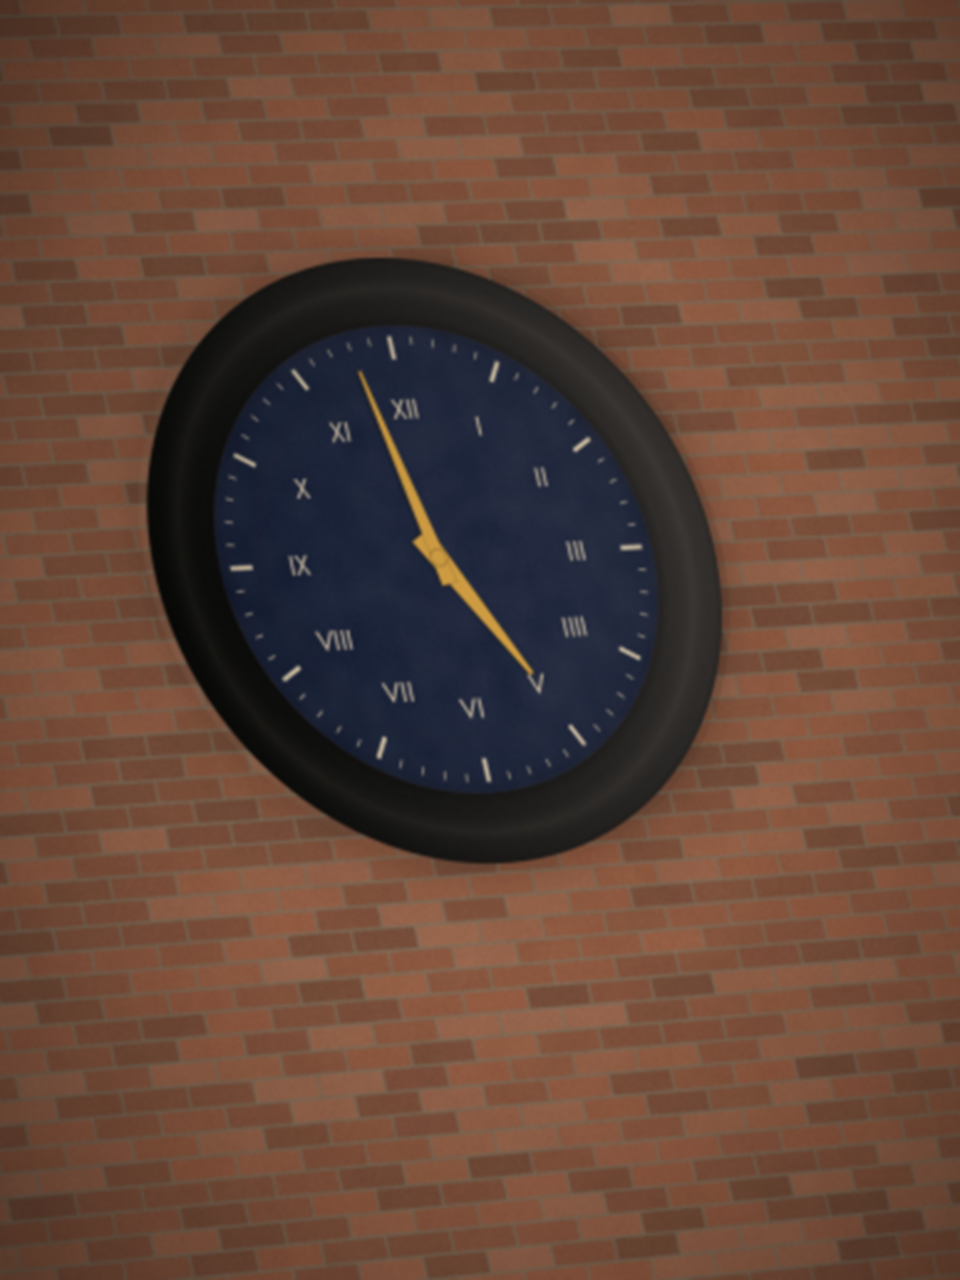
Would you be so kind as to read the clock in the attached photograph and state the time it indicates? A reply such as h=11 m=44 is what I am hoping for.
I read h=4 m=58
